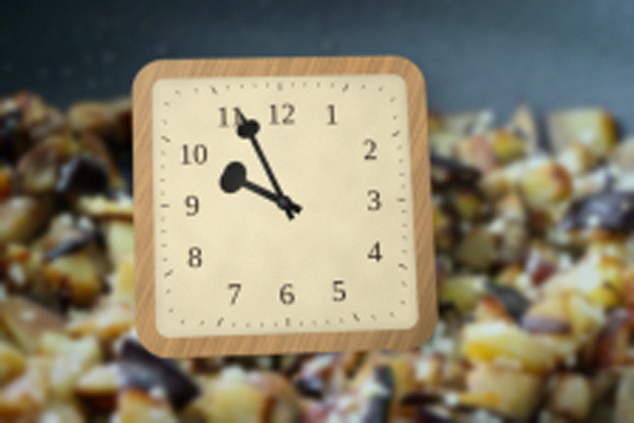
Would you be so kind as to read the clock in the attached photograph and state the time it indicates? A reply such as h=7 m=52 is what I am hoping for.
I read h=9 m=56
